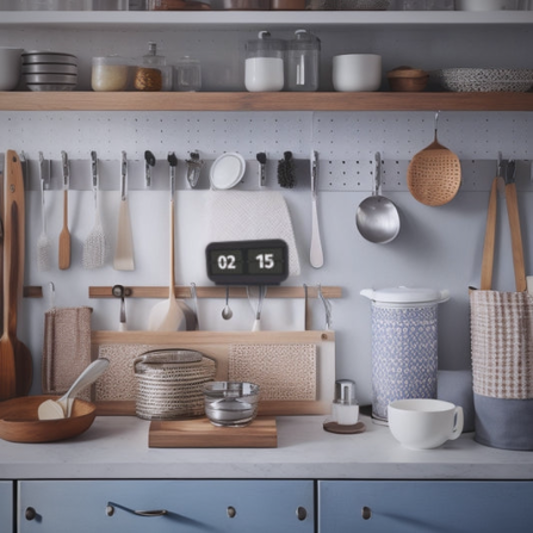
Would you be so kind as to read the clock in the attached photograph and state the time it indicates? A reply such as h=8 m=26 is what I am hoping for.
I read h=2 m=15
